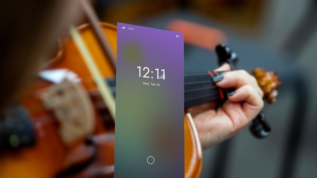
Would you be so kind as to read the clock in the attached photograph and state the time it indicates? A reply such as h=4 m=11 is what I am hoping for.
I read h=12 m=11
